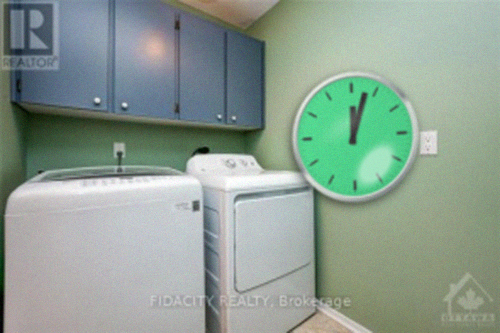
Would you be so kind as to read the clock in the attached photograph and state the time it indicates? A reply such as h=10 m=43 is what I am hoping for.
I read h=12 m=3
